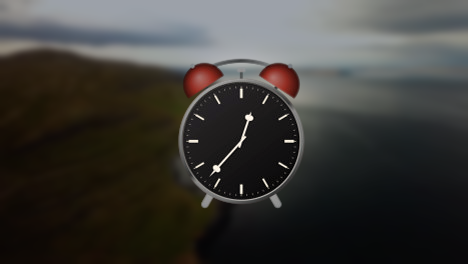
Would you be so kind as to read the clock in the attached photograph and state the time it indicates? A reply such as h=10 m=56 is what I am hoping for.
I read h=12 m=37
